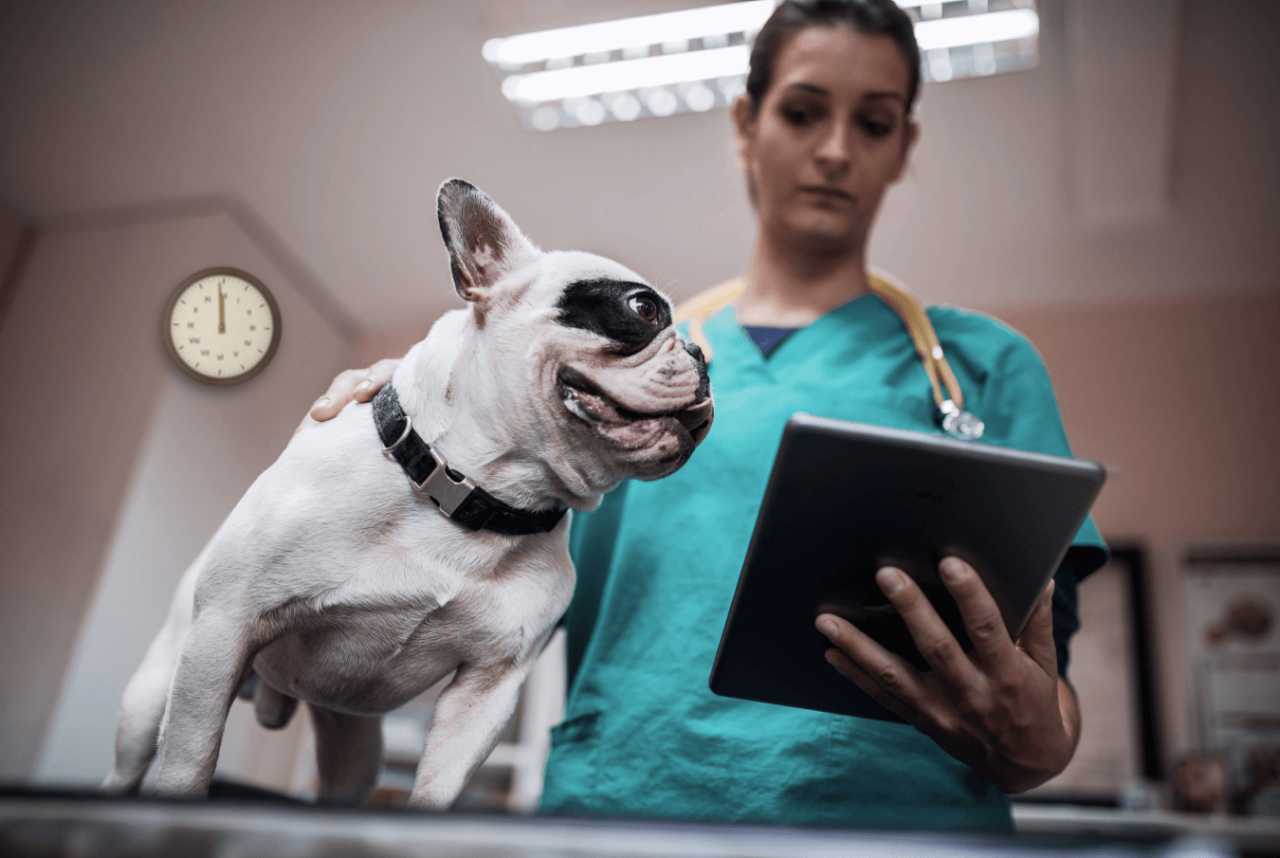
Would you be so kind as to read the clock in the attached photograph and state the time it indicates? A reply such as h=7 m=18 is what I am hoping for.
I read h=11 m=59
